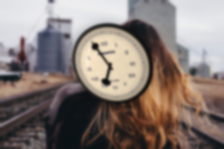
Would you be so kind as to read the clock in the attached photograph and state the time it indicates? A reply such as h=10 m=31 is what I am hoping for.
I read h=6 m=56
